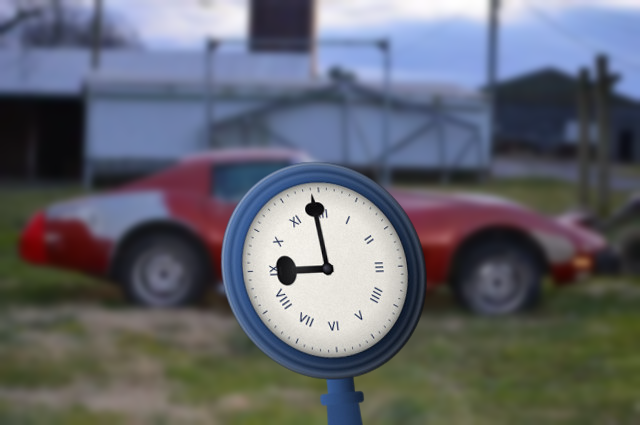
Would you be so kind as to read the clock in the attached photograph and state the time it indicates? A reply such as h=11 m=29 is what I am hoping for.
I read h=8 m=59
